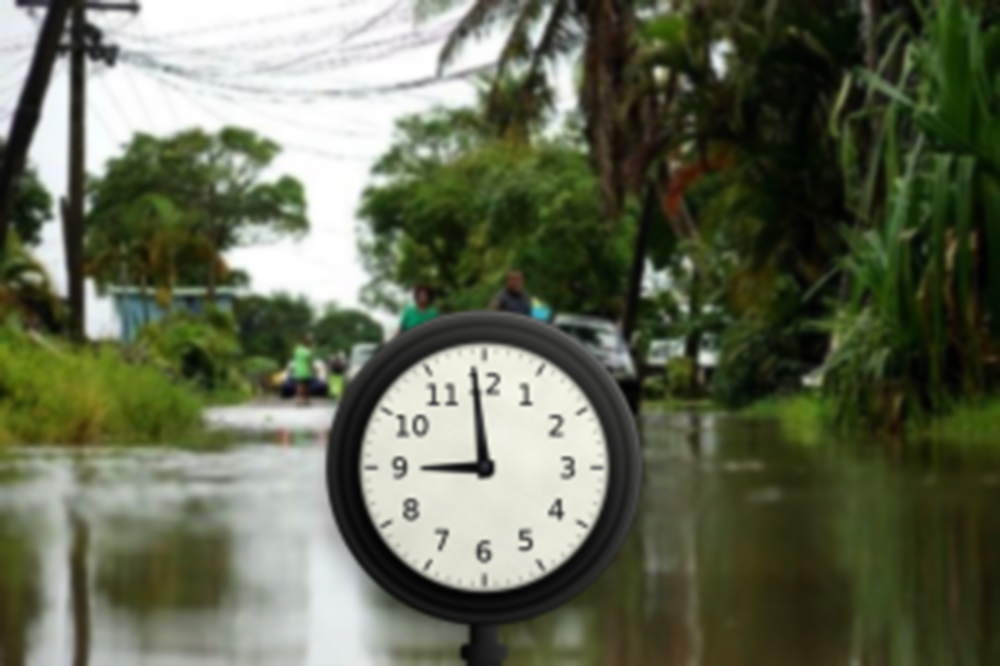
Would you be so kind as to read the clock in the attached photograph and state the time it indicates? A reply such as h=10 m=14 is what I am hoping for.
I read h=8 m=59
